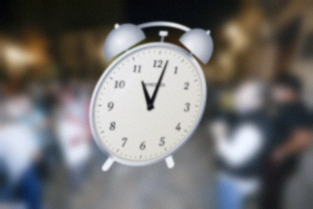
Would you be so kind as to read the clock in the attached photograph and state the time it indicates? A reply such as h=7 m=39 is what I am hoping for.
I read h=11 m=2
